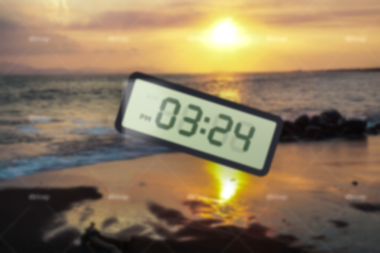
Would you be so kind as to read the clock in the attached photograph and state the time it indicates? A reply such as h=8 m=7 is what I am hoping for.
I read h=3 m=24
